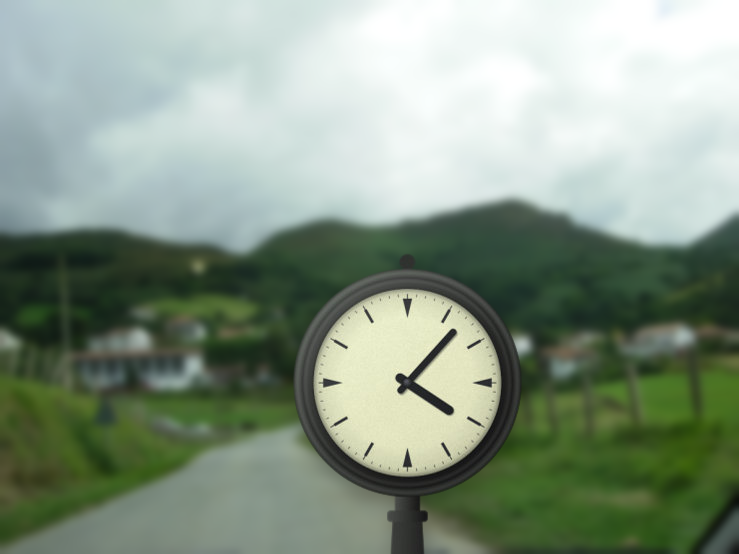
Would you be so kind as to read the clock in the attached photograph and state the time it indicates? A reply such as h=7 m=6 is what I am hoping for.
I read h=4 m=7
